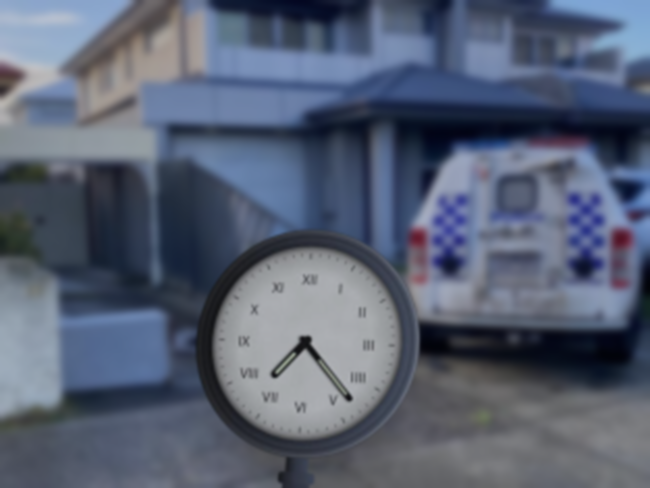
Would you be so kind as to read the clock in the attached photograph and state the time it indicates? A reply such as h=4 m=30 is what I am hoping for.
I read h=7 m=23
